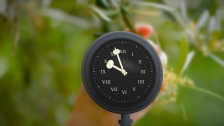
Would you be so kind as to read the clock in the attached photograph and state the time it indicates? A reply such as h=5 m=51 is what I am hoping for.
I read h=9 m=57
